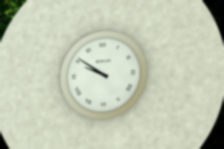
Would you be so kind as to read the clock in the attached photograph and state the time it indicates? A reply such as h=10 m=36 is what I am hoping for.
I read h=9 m=51
